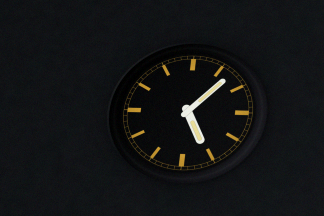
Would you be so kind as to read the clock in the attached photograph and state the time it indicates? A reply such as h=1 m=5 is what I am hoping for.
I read h=5 m=7
